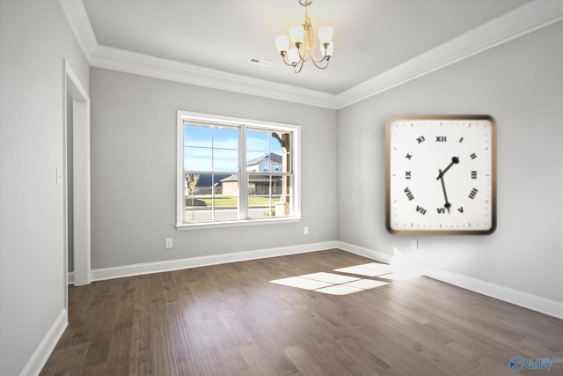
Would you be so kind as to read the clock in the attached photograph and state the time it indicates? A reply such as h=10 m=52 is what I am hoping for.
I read h=1 m=28
